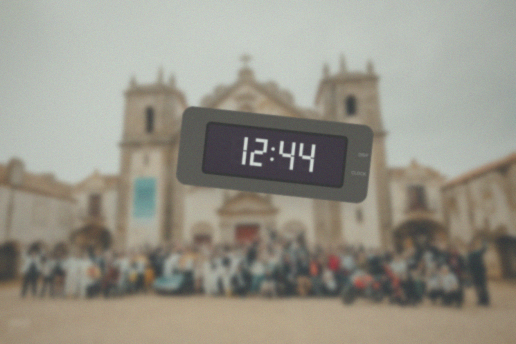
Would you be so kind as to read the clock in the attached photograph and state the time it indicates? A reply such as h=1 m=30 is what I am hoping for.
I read h=12 m=44
